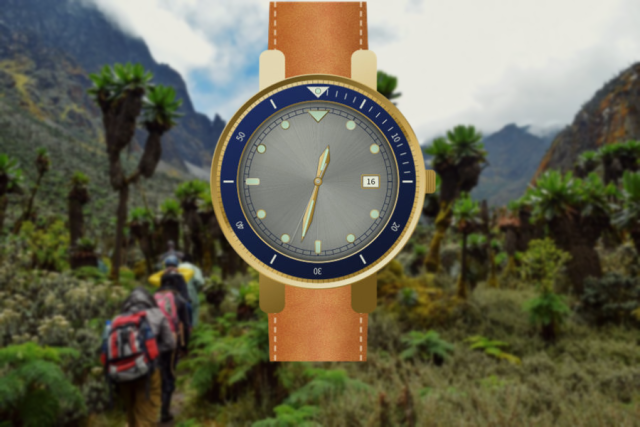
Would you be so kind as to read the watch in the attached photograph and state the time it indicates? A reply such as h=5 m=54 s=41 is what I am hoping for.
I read h=12 m=32 s=34
